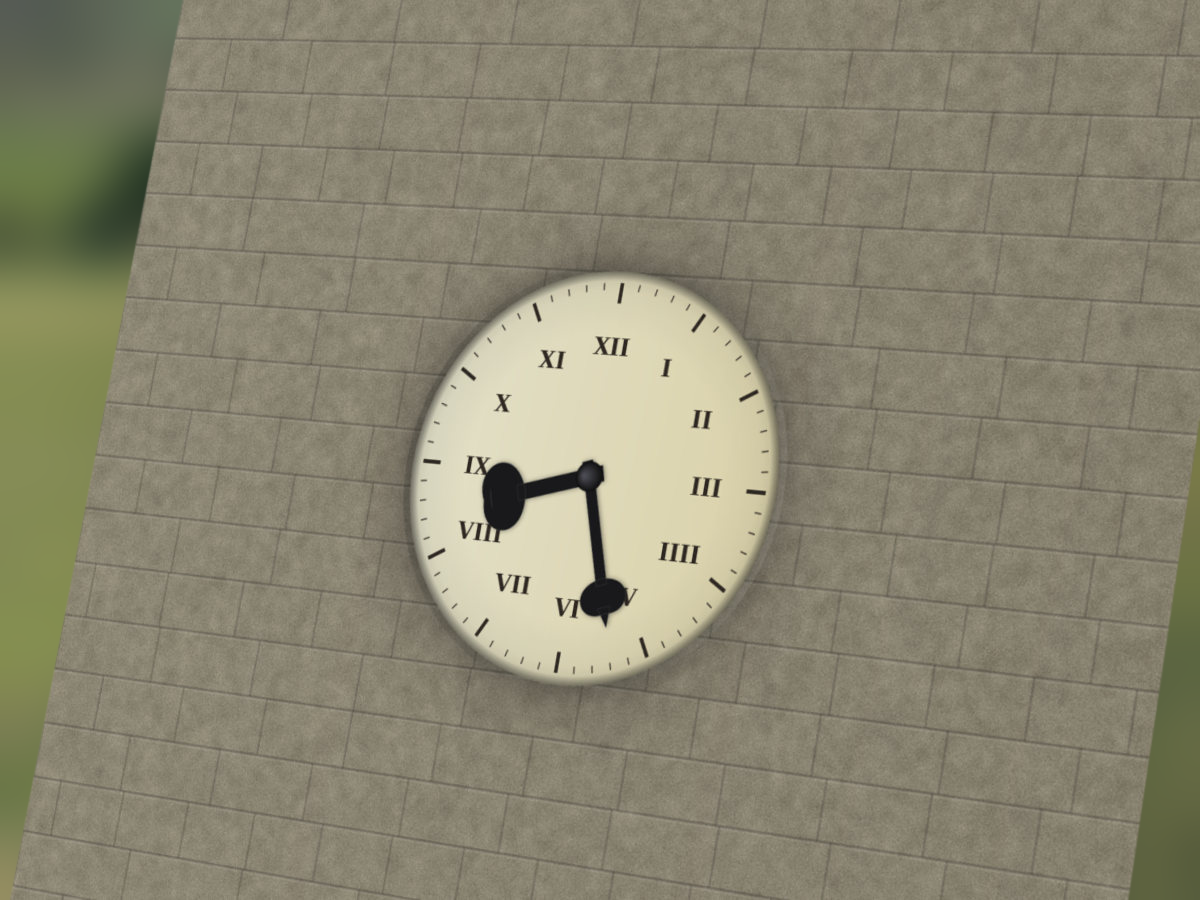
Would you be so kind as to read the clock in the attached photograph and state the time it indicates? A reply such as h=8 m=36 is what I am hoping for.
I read h=8 m=27
